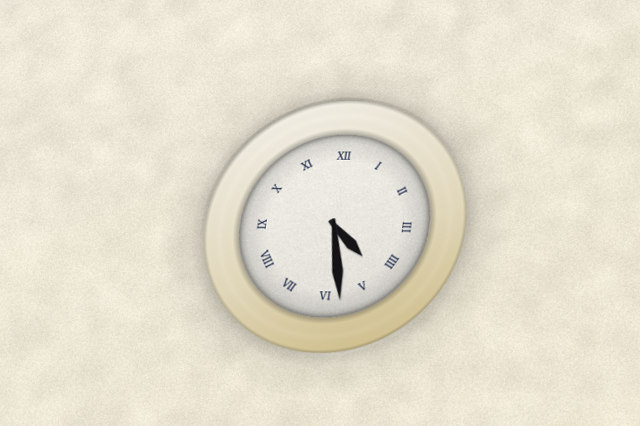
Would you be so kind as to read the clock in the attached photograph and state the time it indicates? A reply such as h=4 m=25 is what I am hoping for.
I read h=4 m=28
